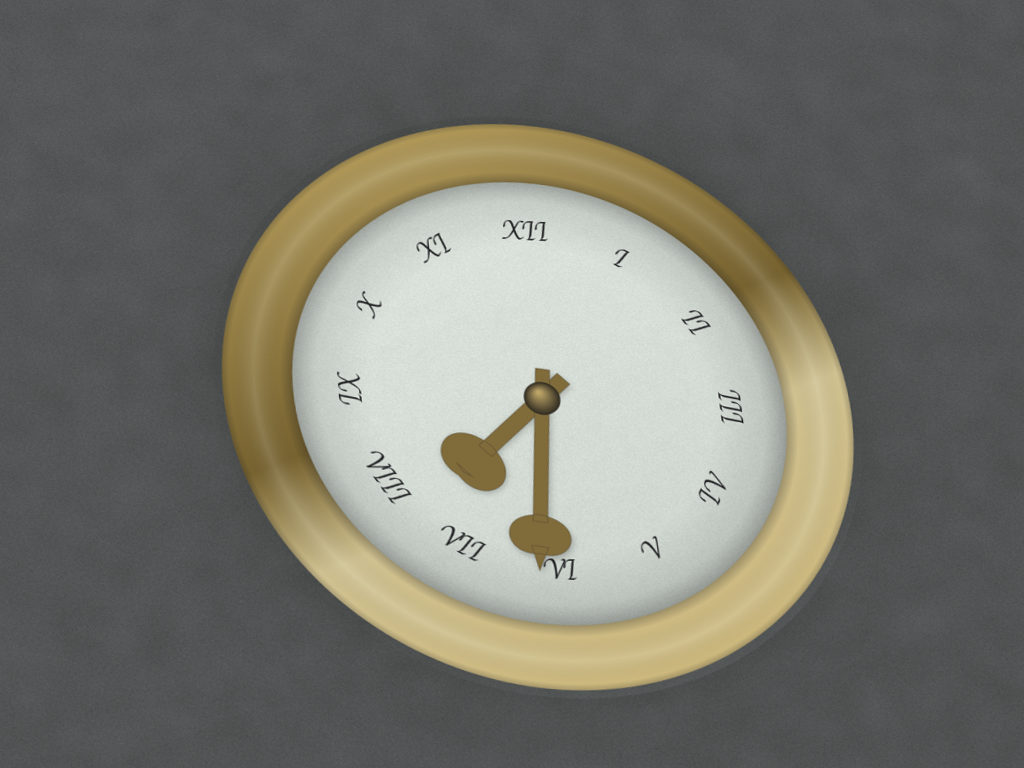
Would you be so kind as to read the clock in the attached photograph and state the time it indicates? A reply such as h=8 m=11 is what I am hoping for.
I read h=7 m=31
